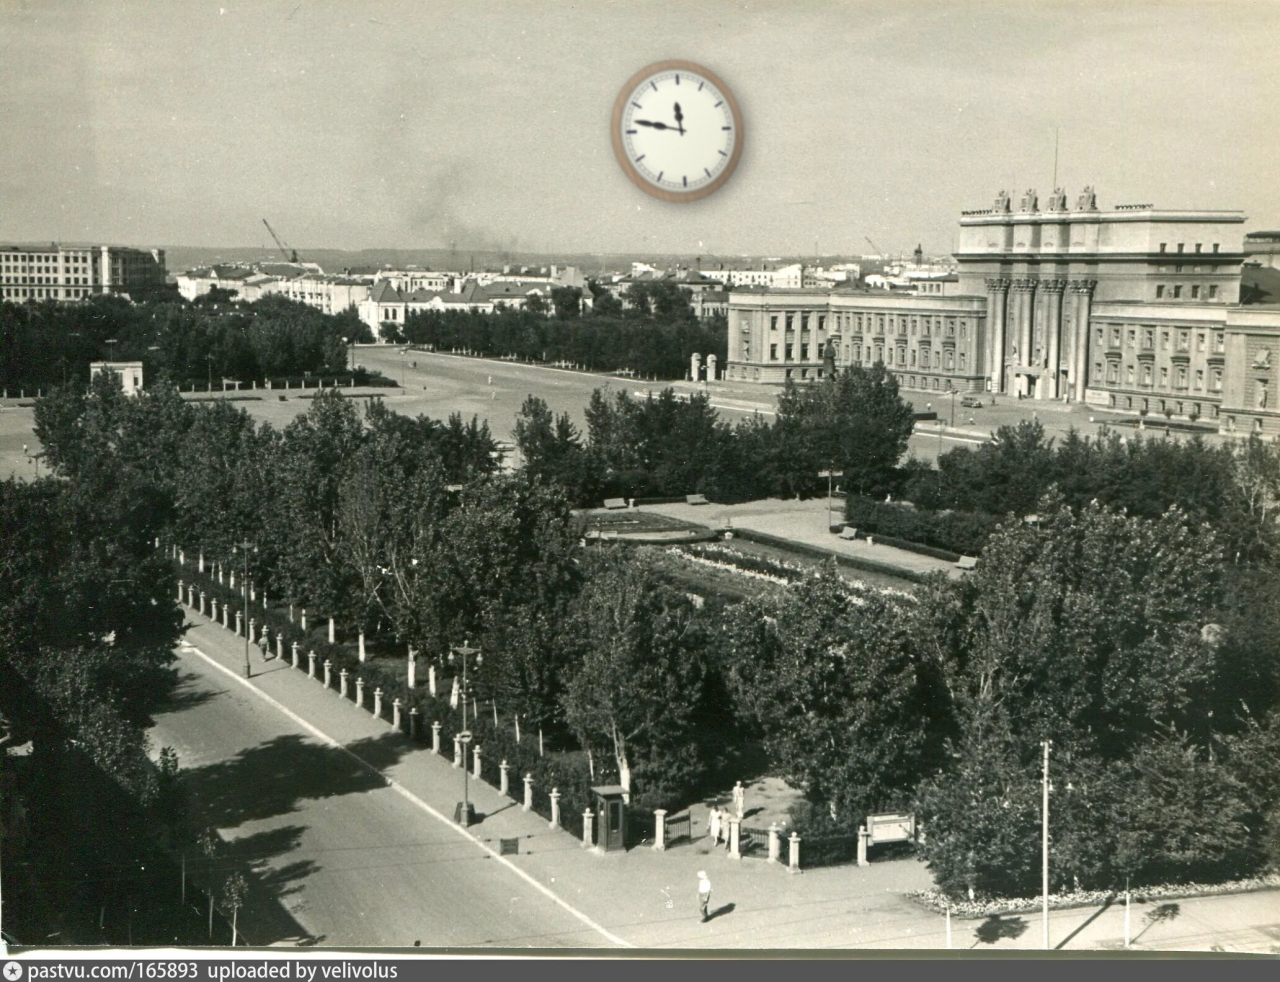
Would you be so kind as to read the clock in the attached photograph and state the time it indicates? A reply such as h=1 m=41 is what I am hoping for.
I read h=11 m=47
